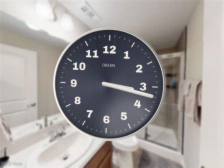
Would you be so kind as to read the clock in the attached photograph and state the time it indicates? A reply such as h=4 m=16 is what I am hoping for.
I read h=3 m=17
